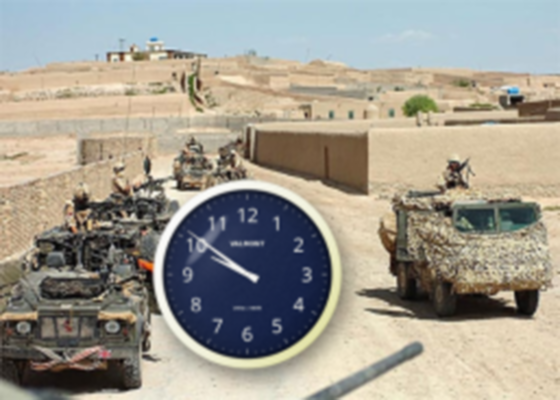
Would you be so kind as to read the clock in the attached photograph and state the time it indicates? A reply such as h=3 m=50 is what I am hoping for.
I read h=9 m=51
